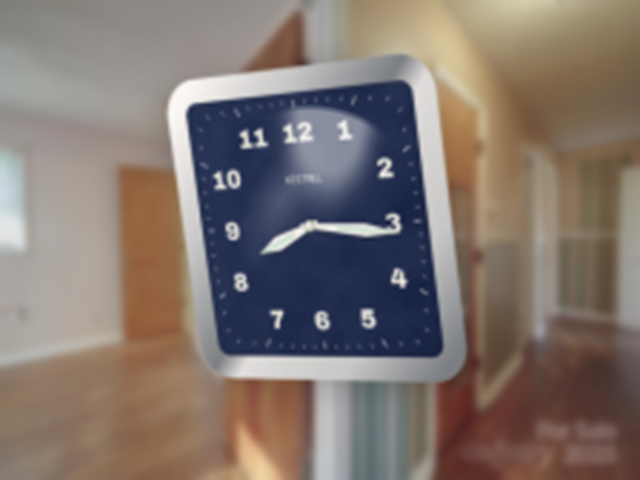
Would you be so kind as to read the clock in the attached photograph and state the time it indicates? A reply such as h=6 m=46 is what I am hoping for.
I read h=8 m=16
